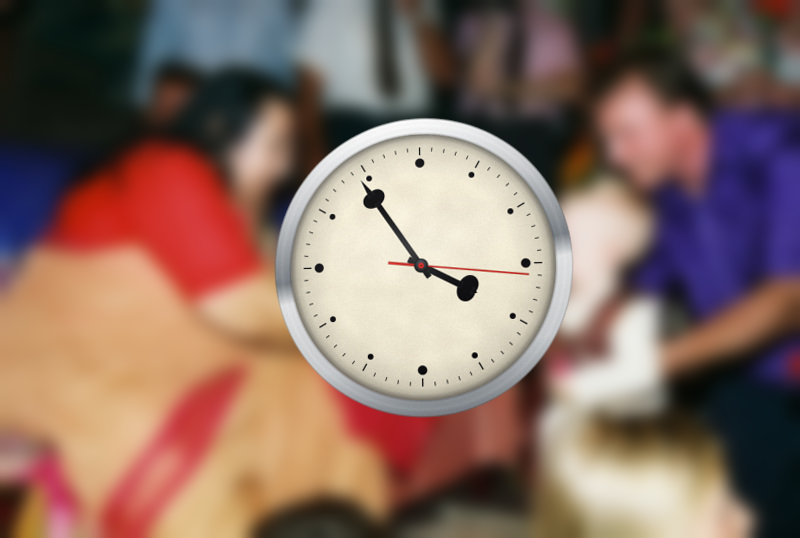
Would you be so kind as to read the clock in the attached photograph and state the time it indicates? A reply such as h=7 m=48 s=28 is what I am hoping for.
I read h=3 m=54 s=16
